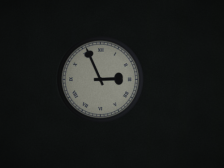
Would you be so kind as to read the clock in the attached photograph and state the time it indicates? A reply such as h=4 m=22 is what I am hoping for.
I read h=2 m=56
